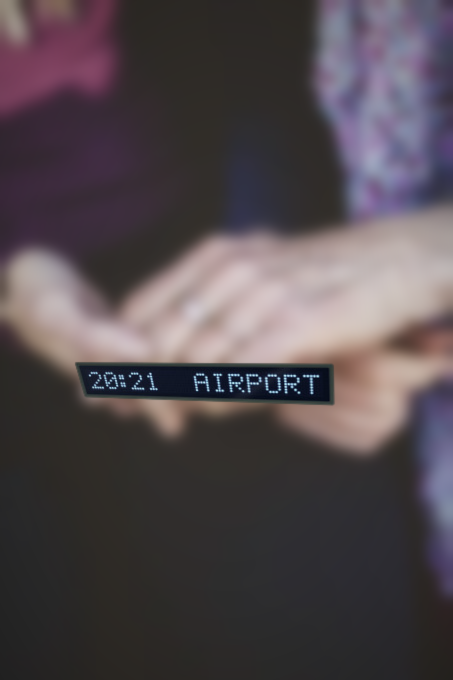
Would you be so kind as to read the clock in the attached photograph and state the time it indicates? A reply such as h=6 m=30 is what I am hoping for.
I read h=20 m=21
